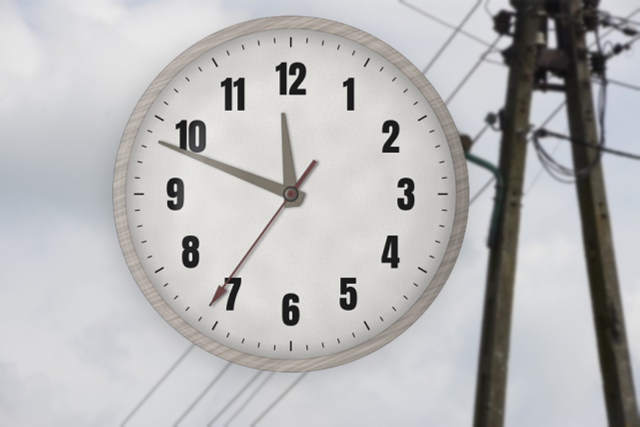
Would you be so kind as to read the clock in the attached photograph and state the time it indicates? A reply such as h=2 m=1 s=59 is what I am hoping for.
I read h=11 m=48 s=36
